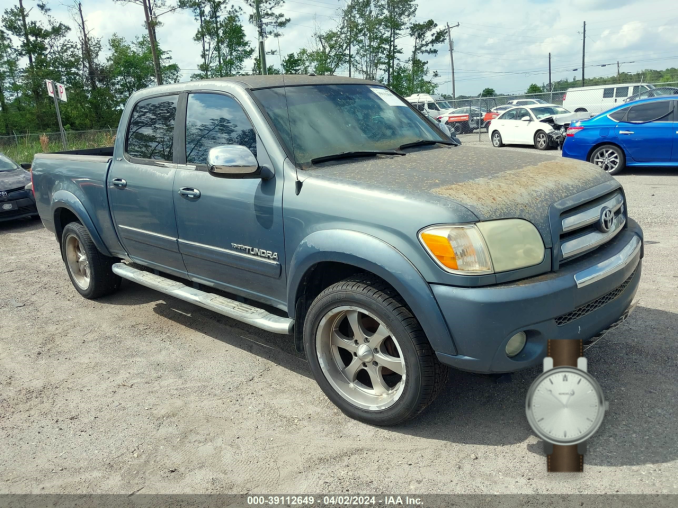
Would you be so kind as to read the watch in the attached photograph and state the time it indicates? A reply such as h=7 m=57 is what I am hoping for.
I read h=12 m=52
